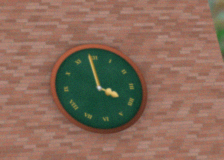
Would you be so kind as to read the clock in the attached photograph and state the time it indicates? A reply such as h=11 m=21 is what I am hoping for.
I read h=3 m=59
